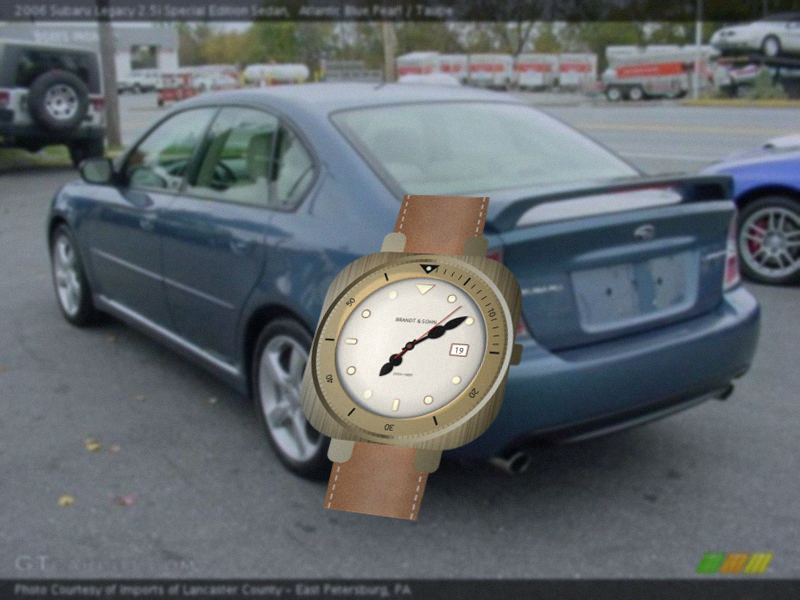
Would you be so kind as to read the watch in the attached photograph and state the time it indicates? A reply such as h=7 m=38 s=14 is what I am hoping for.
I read h=7 m=9 s=7
